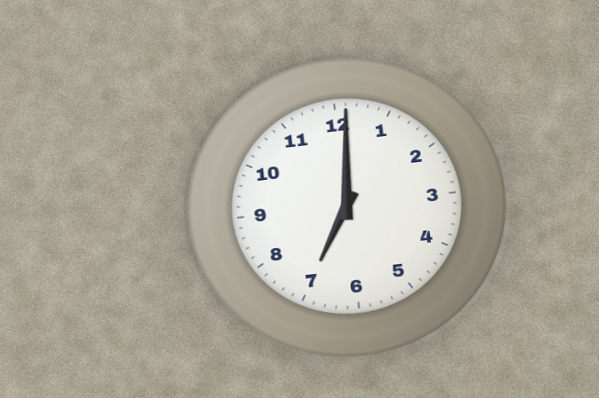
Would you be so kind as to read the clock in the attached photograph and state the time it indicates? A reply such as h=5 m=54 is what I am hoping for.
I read h=7 m=1
